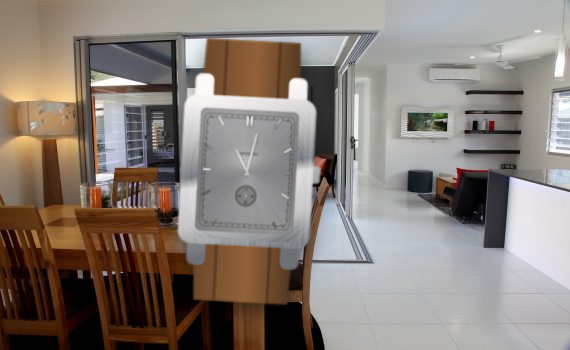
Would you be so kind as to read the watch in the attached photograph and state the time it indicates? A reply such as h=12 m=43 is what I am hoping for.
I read h=11 m=2
